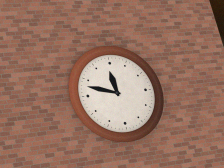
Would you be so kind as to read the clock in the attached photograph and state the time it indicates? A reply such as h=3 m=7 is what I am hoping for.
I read h=11 m=48
